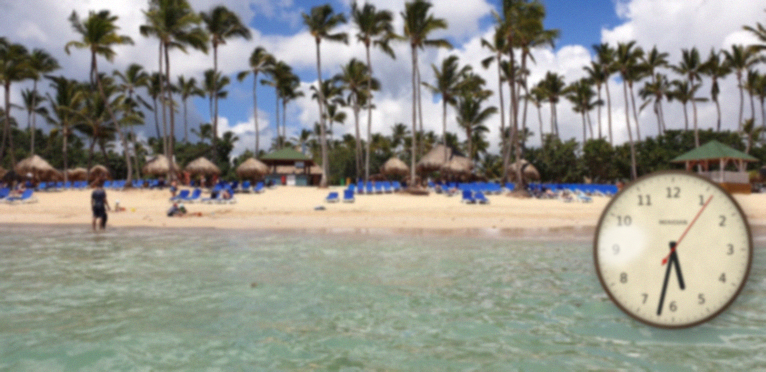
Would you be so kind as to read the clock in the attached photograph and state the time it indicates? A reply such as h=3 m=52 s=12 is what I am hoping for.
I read h=5 m=32 s=6
